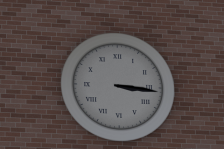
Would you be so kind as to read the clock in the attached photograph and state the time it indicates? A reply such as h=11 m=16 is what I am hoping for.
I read h=3 m=16
